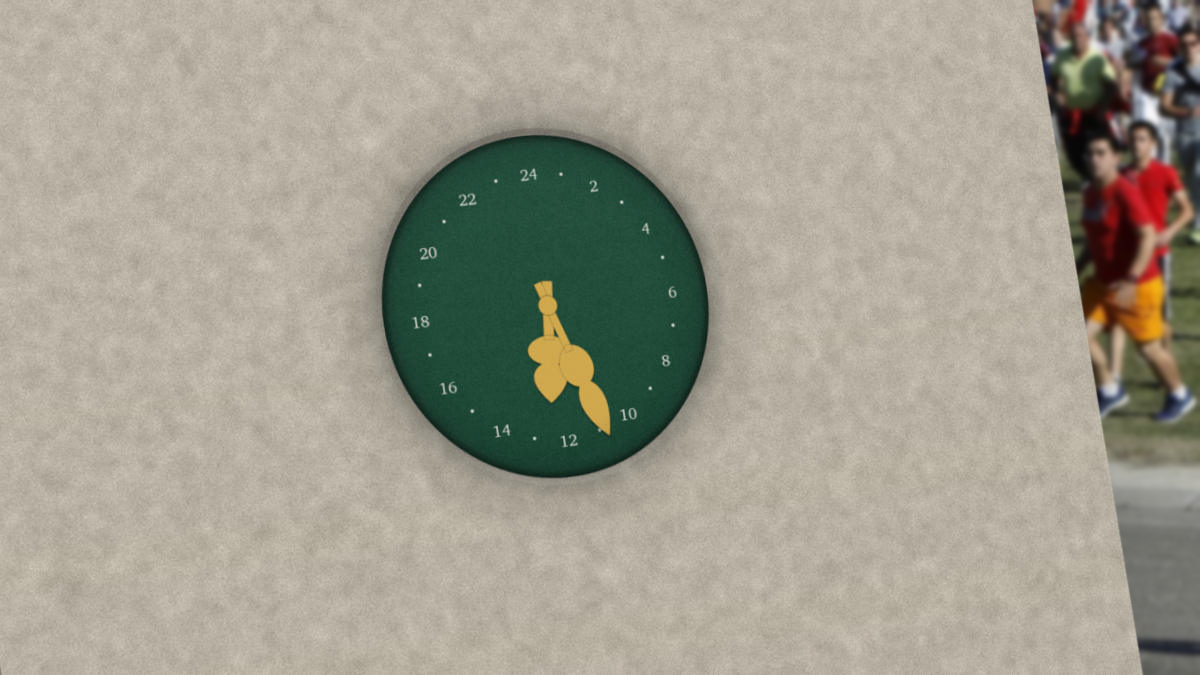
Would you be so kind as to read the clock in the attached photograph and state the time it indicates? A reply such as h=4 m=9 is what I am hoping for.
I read h=12 m=27
